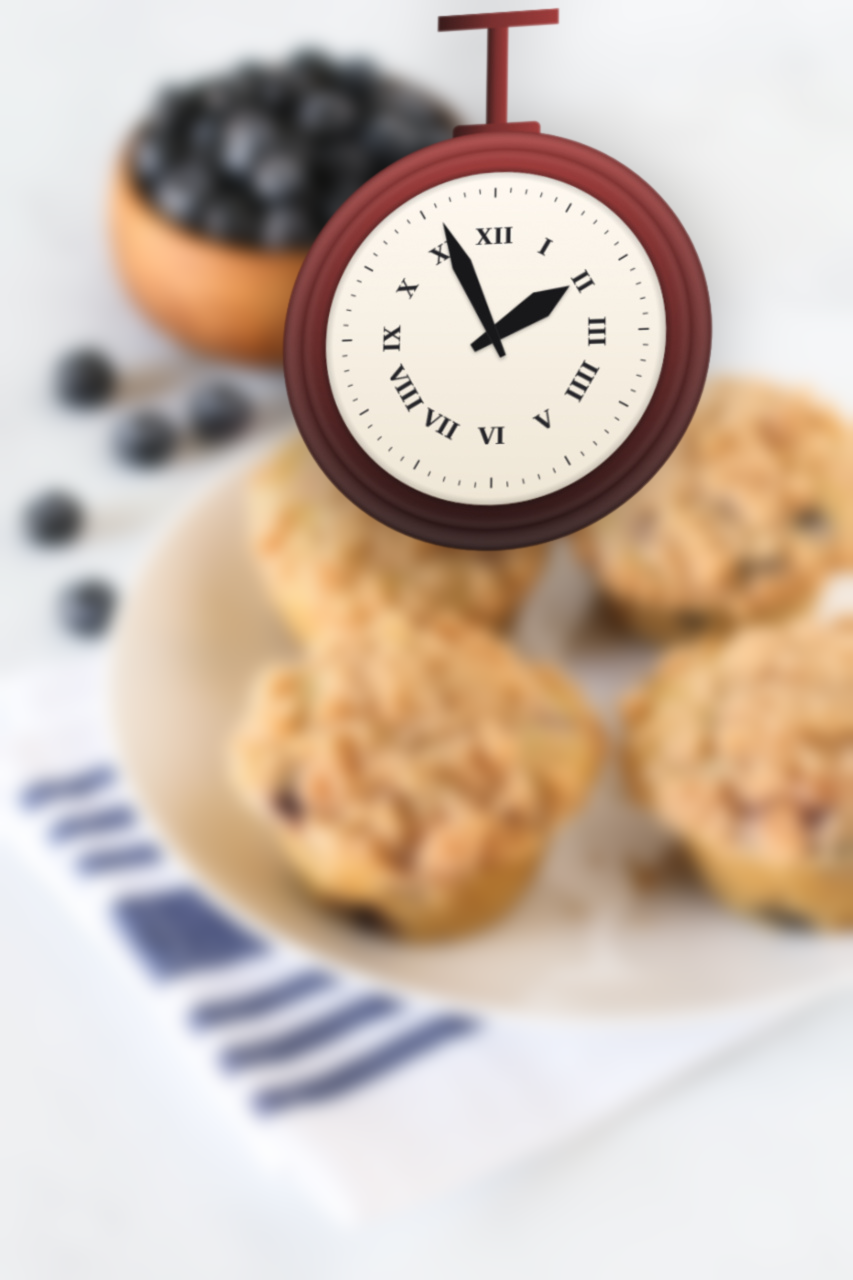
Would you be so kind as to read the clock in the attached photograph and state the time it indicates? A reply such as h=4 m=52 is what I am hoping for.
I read h=1 m=56
